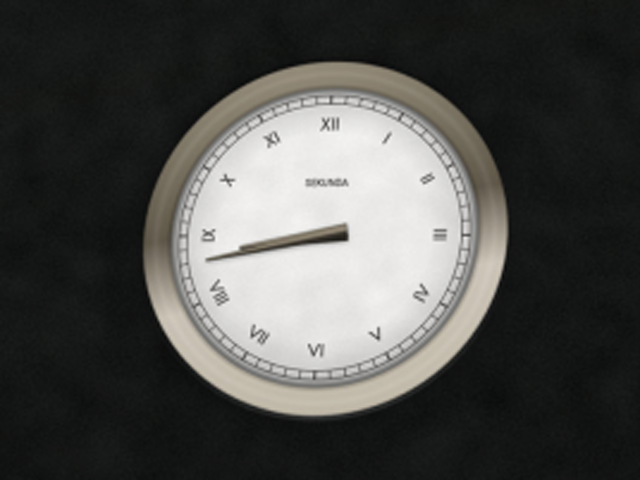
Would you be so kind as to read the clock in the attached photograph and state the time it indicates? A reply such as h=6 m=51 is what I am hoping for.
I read h=8 m=43
